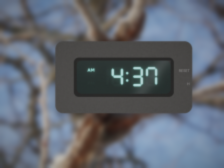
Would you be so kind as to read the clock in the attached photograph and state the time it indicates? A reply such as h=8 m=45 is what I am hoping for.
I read h=4 m=37
